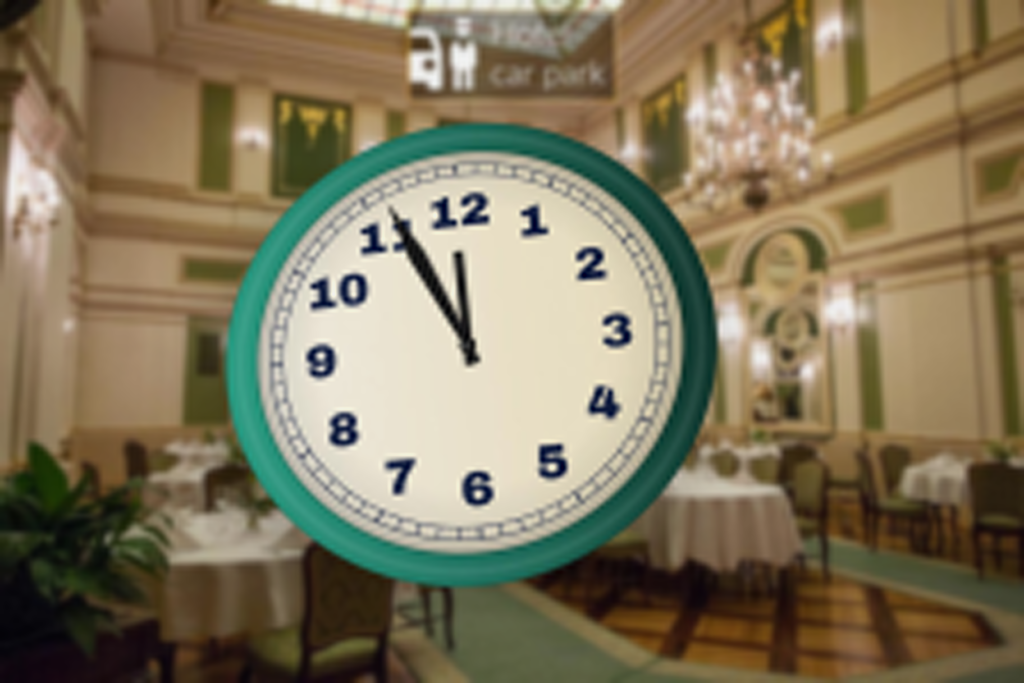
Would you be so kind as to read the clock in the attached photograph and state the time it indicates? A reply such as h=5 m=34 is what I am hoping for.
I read h=11 m=56
